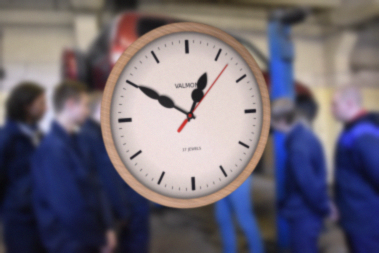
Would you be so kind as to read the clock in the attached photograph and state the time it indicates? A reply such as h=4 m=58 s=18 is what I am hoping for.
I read h=12 m=50 s=7
